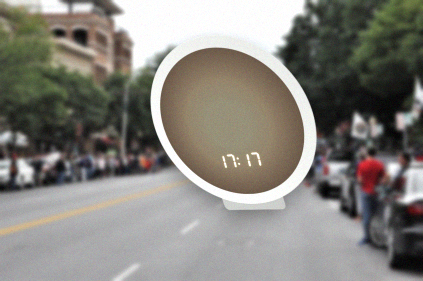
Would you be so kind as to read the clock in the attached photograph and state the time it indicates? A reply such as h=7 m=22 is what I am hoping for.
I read h=17 m=17
